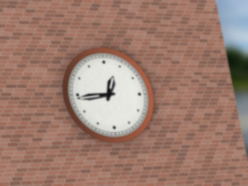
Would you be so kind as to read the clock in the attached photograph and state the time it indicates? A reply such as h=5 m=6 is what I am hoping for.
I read h=12 m=44
